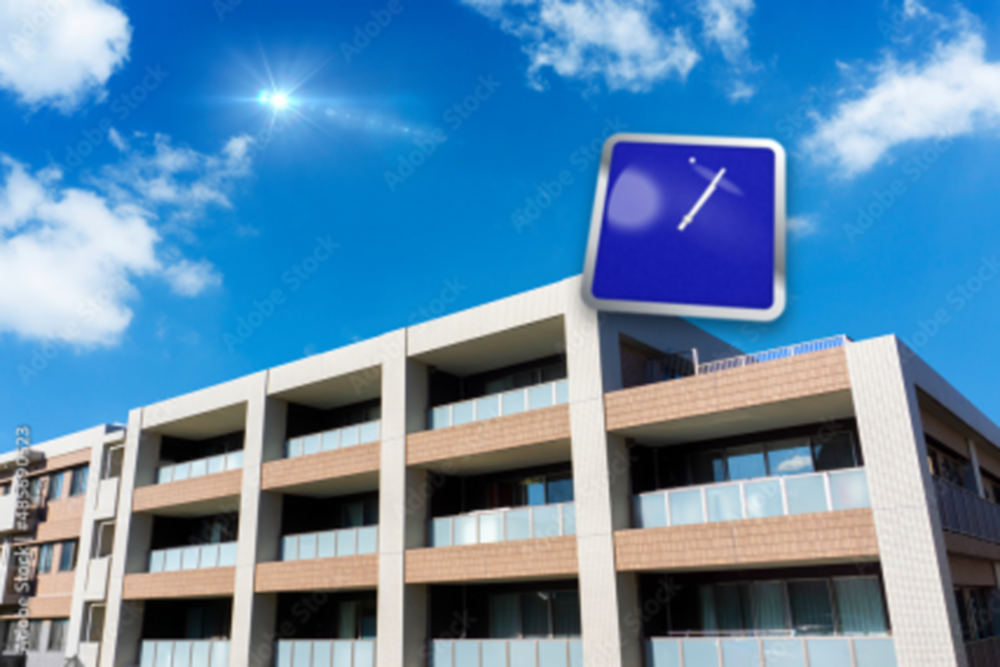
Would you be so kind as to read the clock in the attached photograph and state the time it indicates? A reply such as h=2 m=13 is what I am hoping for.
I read h=1 m=5
